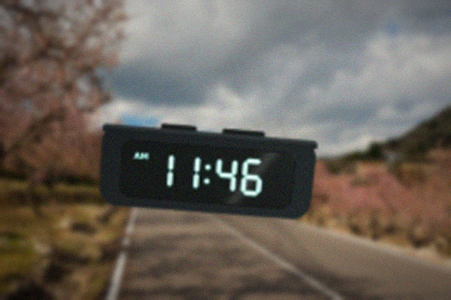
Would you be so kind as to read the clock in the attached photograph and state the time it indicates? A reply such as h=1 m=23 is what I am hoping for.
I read h=11 m=46
